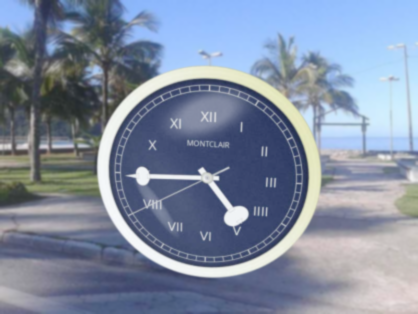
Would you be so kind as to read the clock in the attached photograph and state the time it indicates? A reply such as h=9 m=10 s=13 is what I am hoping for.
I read h=4 m=44 s=40
